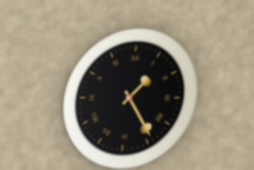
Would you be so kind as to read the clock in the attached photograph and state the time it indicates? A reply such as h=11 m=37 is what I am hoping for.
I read h=1 m=24
